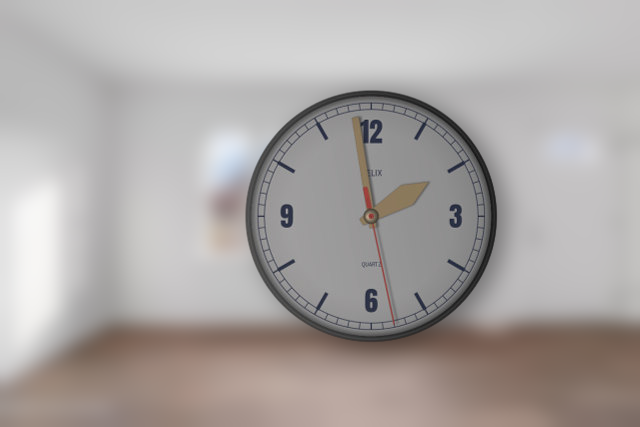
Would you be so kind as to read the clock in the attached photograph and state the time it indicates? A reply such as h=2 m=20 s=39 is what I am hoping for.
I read h=1 m=58 s=28
